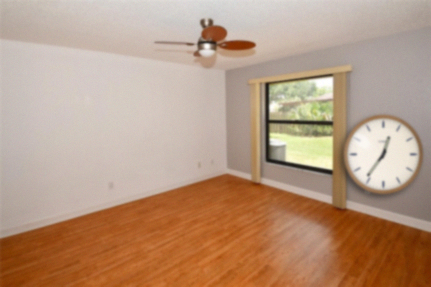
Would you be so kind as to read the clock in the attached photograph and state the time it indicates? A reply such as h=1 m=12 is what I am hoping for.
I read h=12 m=36
